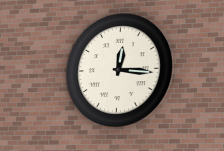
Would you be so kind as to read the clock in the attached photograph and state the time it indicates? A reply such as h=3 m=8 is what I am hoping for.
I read h=12 m=16
